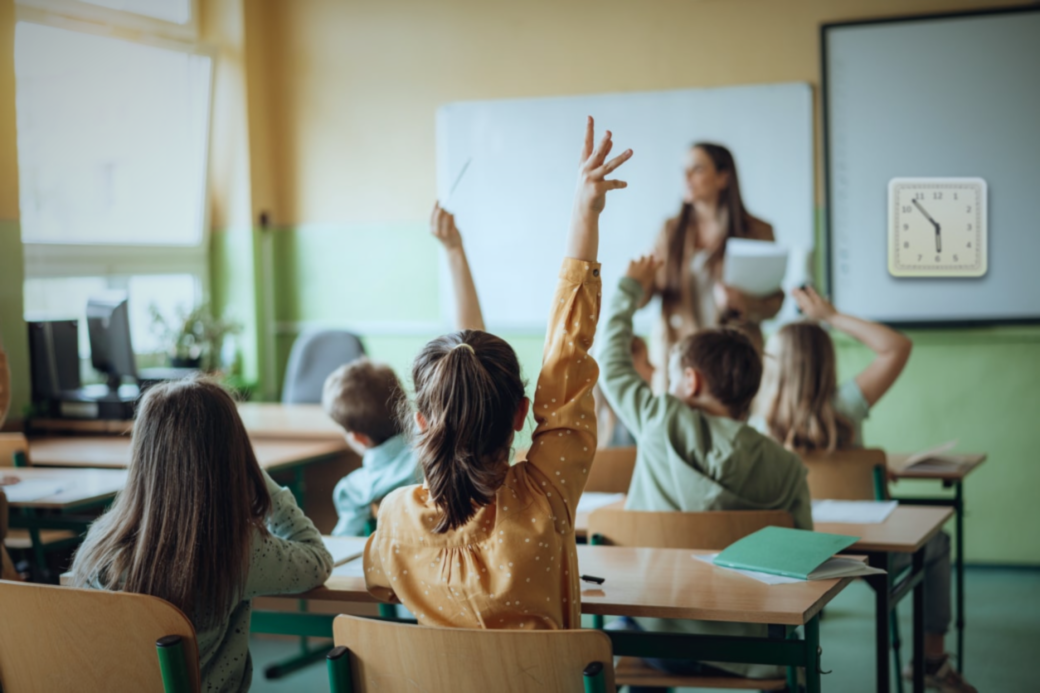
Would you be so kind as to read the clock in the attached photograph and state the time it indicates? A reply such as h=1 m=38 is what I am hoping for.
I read h=5 m=53
